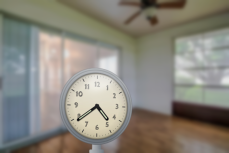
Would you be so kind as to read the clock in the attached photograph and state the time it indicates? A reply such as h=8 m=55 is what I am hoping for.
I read h=4 m=39
